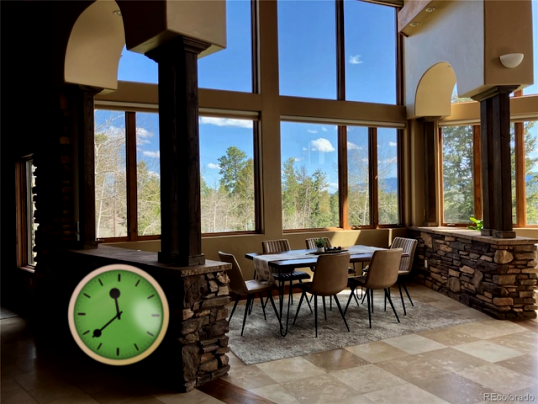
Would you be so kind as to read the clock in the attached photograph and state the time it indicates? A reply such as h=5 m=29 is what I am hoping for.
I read h=11 m=38
